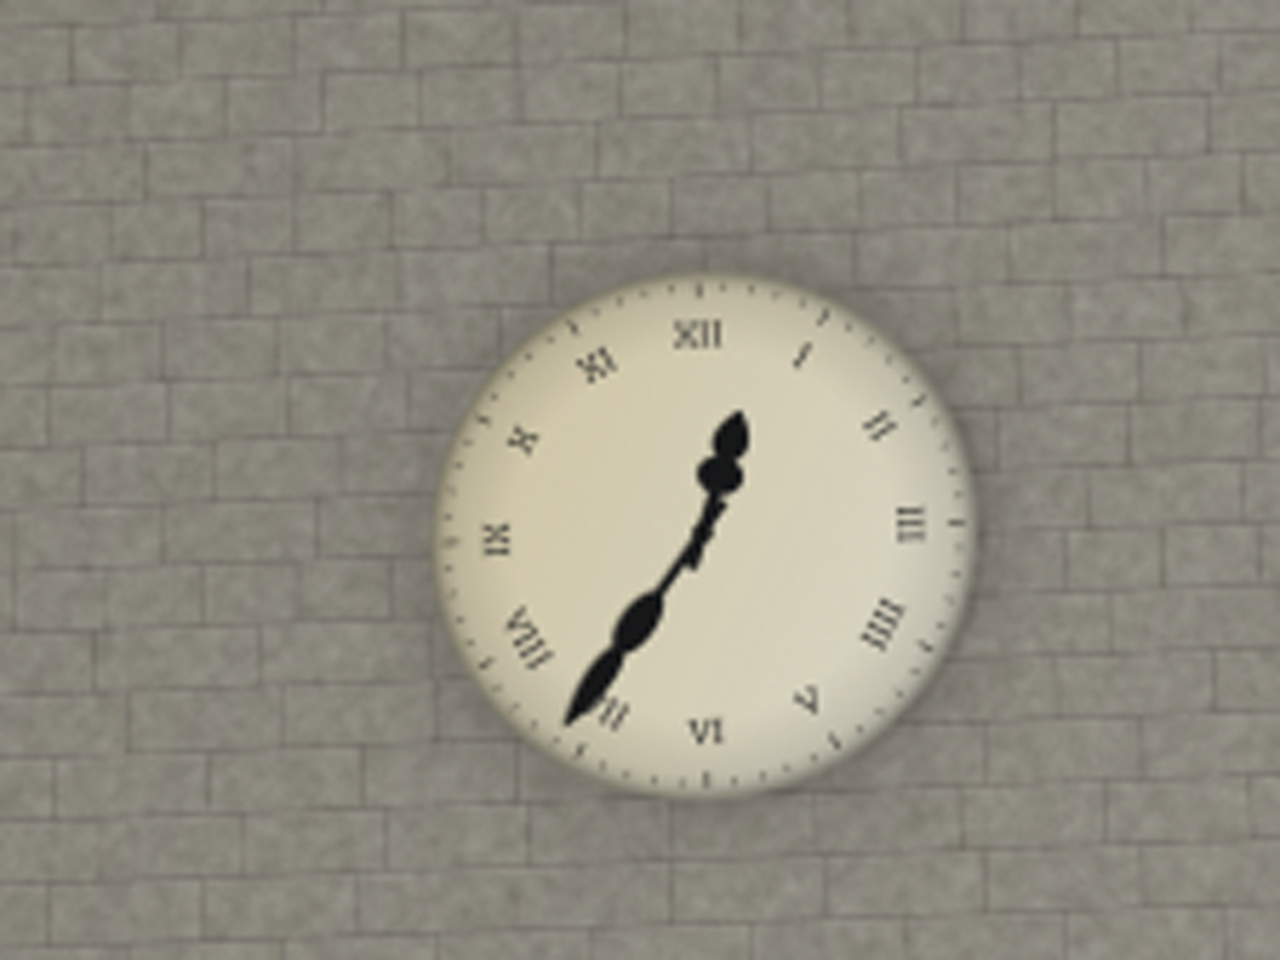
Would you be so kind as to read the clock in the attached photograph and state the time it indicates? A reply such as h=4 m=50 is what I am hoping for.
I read h=12 m=36
